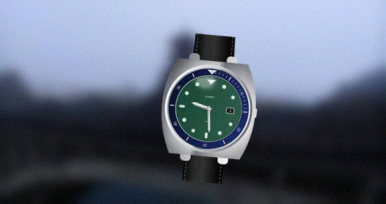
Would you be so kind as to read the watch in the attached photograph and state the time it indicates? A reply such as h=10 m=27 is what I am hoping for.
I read h=9 m=29
